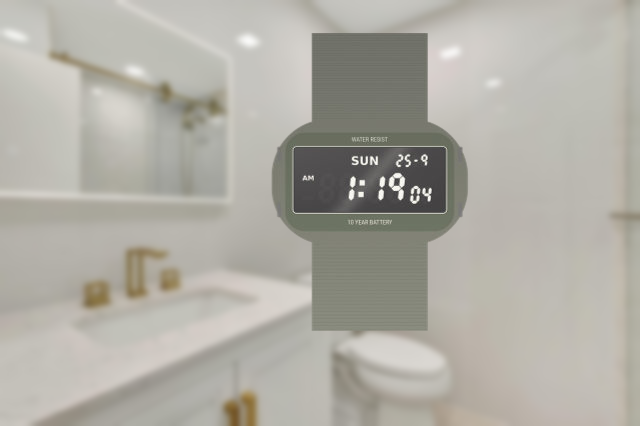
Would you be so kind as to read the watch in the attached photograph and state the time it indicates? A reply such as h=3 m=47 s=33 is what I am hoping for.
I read h=1 m=19 s=4
